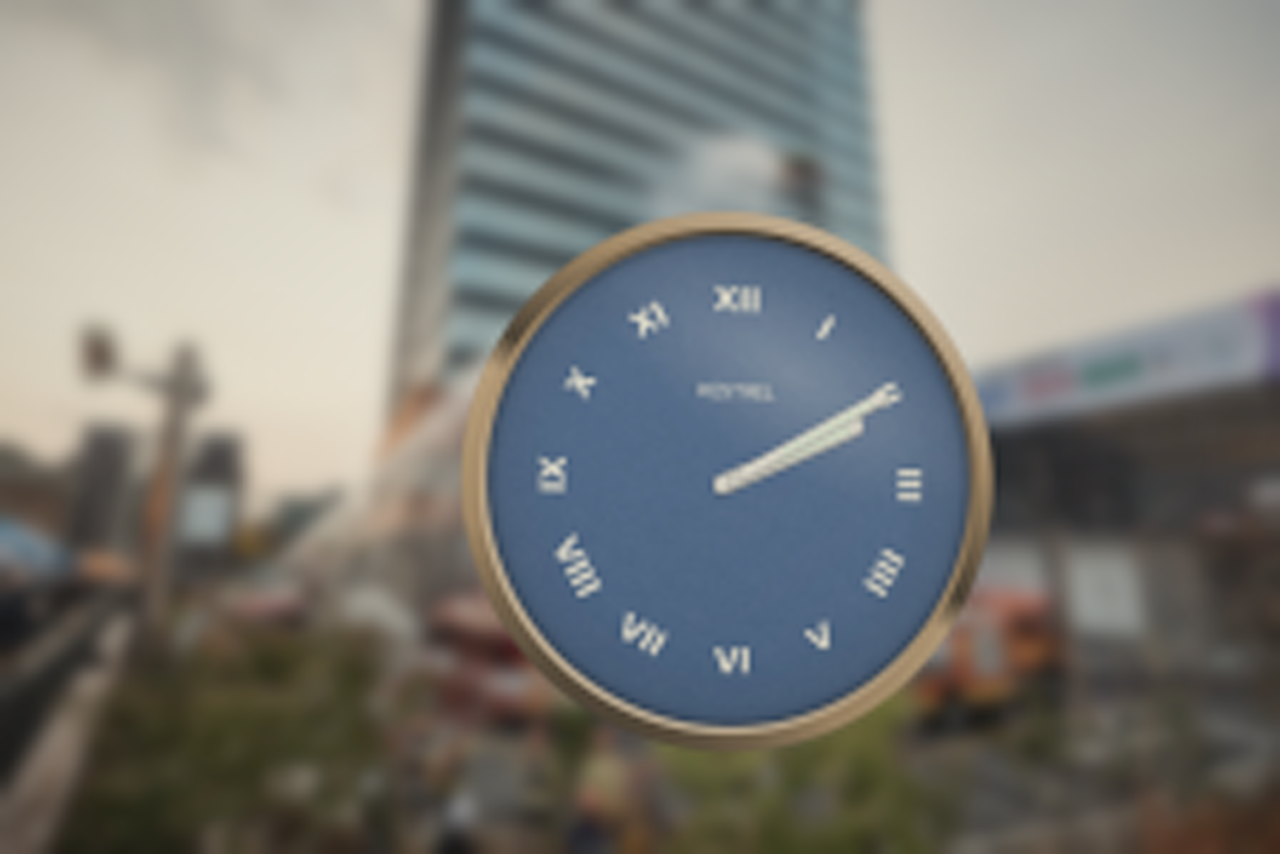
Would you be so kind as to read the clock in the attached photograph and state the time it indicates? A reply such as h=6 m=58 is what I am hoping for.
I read h=2 m=10
